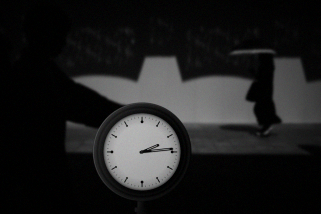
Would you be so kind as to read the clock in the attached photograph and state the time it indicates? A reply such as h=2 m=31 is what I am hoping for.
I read h=2 m=14
